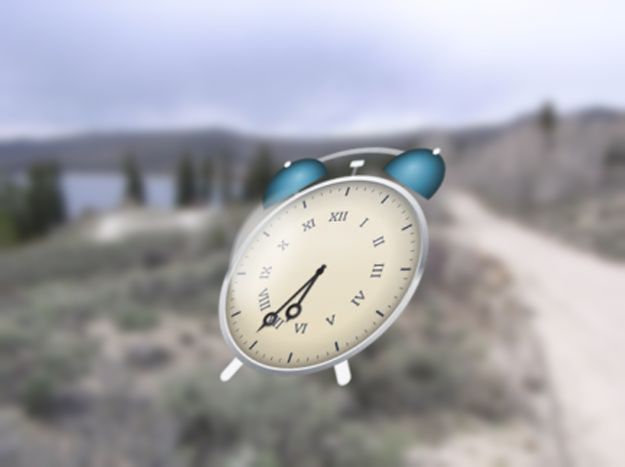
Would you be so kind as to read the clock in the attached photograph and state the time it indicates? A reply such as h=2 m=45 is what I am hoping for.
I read h=6 m=36
